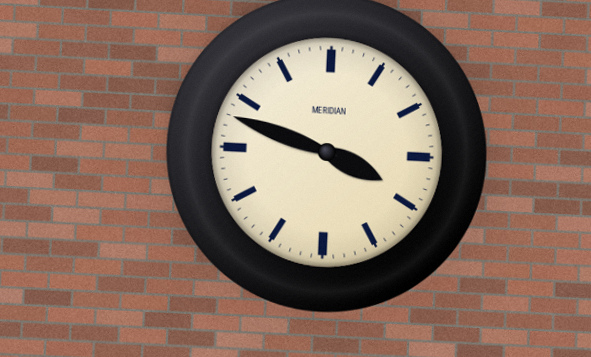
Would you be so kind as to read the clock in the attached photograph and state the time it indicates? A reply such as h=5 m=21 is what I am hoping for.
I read h=3 m=48
